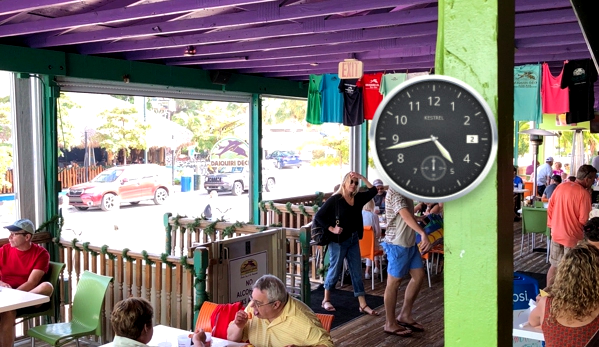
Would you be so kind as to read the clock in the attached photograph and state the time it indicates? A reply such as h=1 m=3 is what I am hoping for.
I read h=4 m=43
